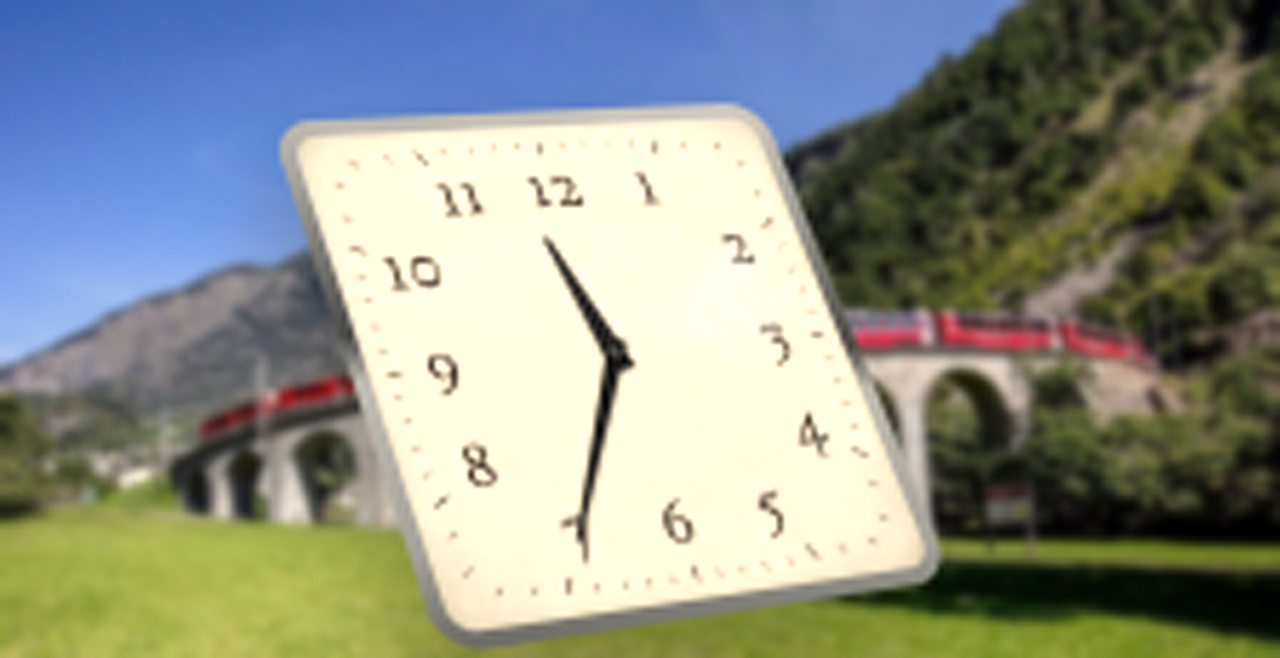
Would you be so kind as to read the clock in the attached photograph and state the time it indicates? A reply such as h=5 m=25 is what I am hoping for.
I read h=11 m=35
